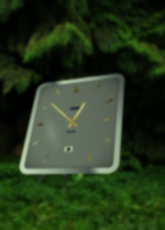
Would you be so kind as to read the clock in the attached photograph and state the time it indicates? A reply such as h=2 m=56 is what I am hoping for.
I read h=12 m=52
